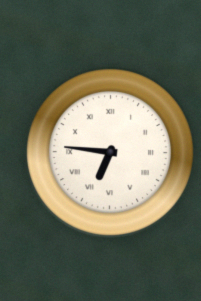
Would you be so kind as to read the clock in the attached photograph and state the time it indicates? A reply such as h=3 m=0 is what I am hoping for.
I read h=6 m=46
